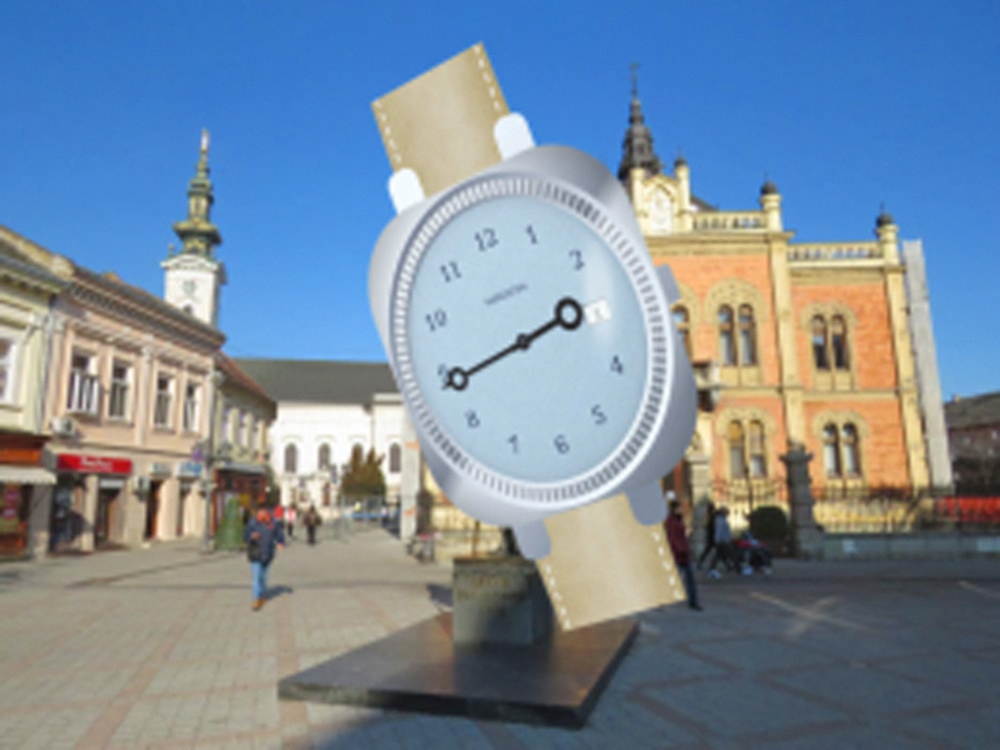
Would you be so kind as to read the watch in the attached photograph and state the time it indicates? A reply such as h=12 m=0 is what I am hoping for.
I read h=2 m=44
